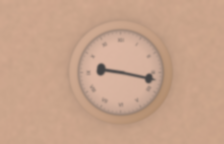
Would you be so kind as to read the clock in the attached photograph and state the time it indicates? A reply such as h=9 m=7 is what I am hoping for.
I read h=9 m=17
